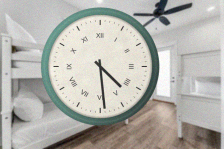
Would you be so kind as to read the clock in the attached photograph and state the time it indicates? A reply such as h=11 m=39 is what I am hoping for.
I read h=4 m=29
